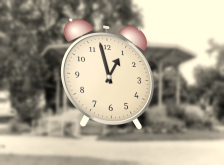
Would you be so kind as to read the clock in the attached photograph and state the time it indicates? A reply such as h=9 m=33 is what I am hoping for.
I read h=12 m=58
